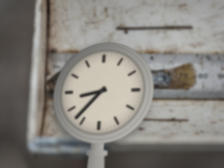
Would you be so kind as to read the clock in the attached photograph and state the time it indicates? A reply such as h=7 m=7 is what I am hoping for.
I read h=8 m=37
